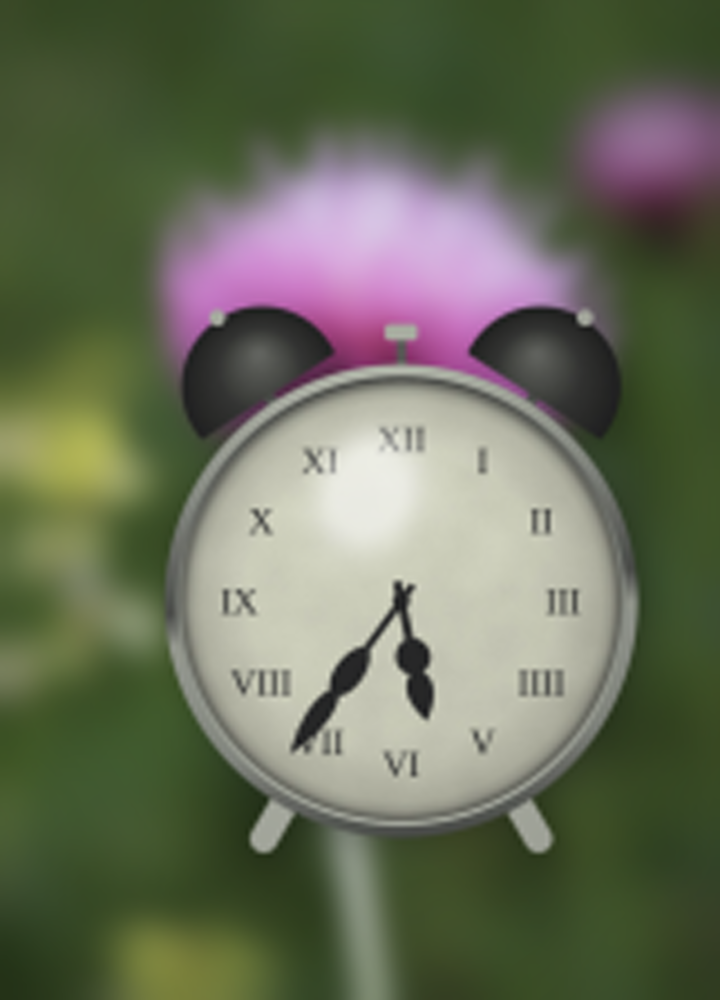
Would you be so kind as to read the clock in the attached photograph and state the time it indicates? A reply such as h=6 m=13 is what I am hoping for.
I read h=5 m=36
